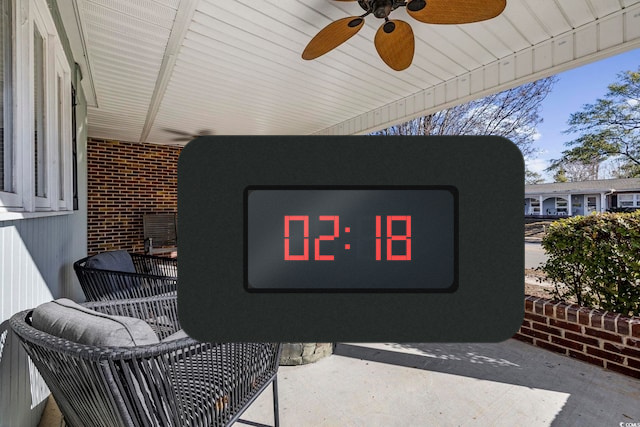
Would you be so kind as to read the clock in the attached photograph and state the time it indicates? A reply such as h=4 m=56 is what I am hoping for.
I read h=2 m=18
